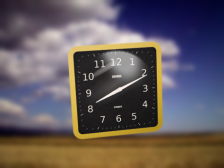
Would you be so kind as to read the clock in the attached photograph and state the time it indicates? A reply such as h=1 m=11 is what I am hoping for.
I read h=8 m=11
